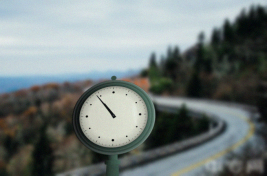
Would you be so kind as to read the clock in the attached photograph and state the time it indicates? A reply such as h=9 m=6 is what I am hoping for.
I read h=10 m=54
